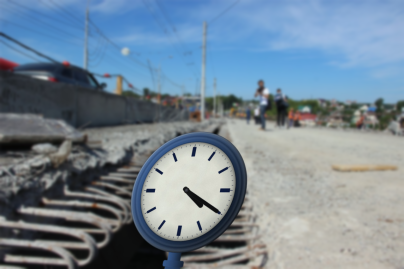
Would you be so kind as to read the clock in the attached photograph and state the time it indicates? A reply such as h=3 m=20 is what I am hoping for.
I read h=4 m=20
